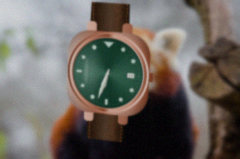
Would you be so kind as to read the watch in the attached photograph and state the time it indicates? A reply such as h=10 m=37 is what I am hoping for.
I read h=6 m=33
